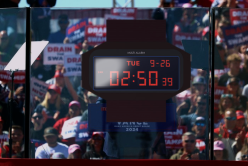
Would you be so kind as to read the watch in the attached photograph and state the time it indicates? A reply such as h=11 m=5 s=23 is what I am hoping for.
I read h=2 m=50 s=39
